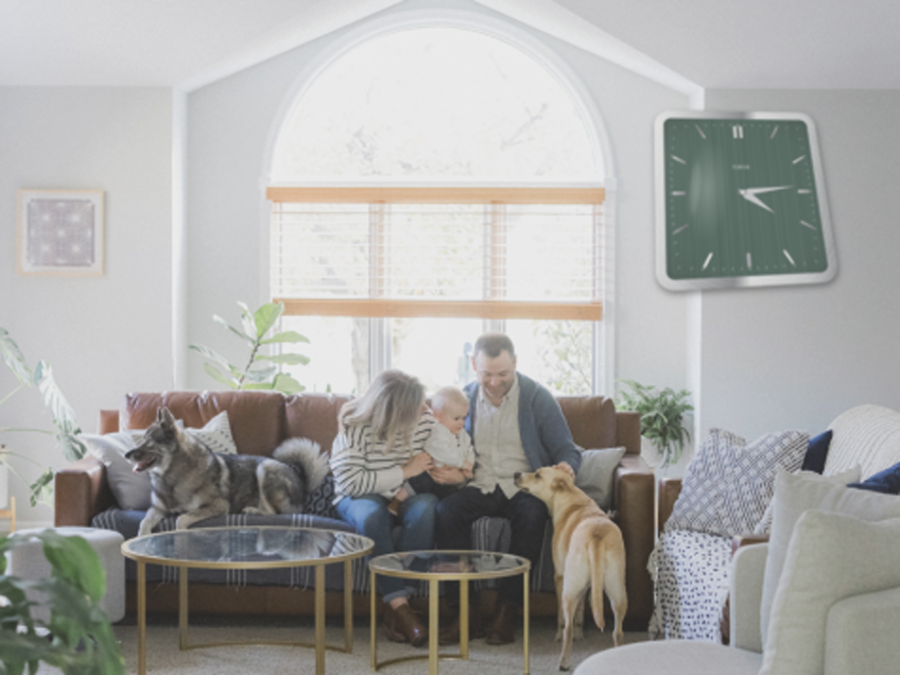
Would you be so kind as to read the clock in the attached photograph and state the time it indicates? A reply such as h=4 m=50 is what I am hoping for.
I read h=4 m=14
